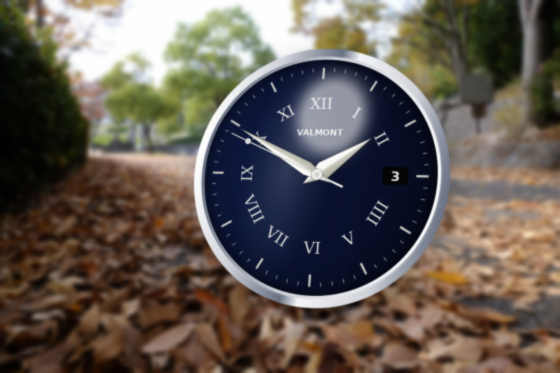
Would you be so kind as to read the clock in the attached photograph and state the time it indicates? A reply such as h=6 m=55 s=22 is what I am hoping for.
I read h=1 m=49 s=49
